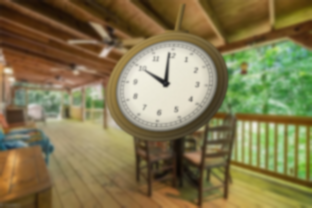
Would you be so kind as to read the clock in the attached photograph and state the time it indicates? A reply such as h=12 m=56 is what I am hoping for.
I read h=9 m=59
